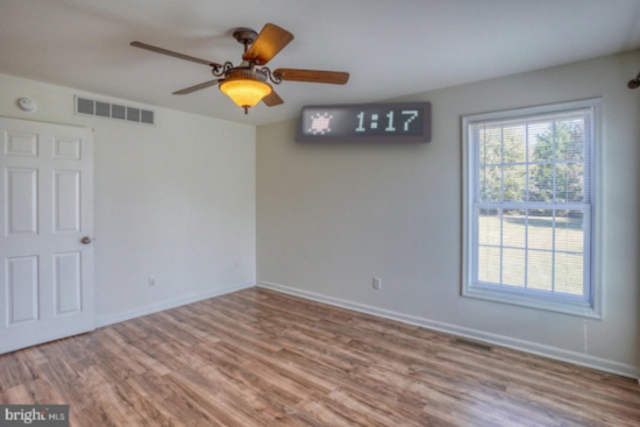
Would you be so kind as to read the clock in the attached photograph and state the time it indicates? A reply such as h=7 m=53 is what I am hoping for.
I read h=1 m=17
